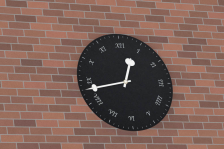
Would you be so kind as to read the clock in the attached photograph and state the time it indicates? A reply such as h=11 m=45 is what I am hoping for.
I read h=12 m=43
